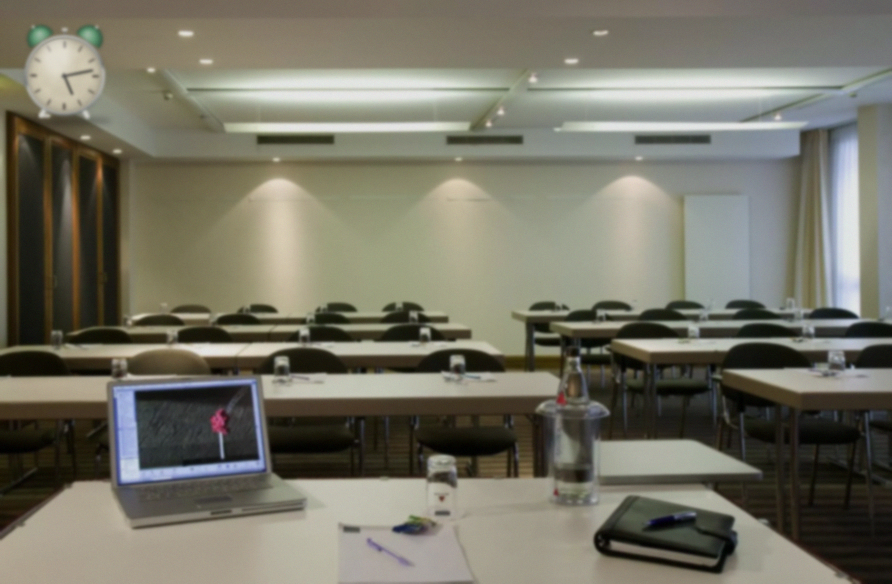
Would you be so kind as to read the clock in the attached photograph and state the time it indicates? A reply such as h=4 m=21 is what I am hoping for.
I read h=5 m=13
